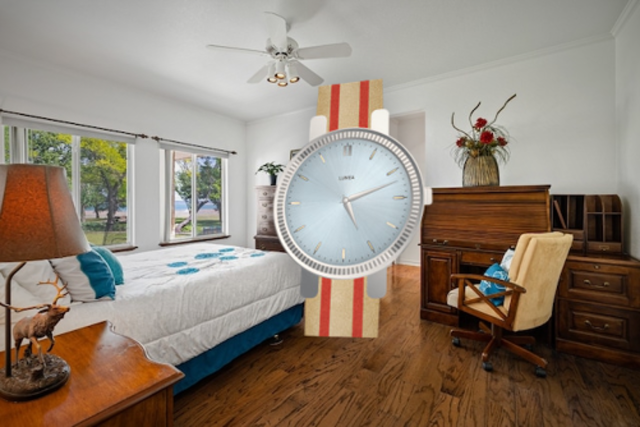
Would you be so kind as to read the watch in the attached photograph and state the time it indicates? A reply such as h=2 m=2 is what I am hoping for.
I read h=5 m=12
